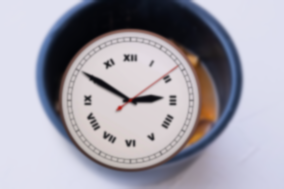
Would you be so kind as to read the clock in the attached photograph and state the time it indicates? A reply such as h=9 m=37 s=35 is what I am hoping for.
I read h=2 m=50 s=9
